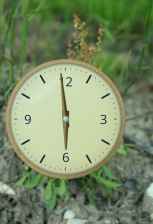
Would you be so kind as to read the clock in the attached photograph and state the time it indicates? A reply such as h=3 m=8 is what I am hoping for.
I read h=5 m=59
